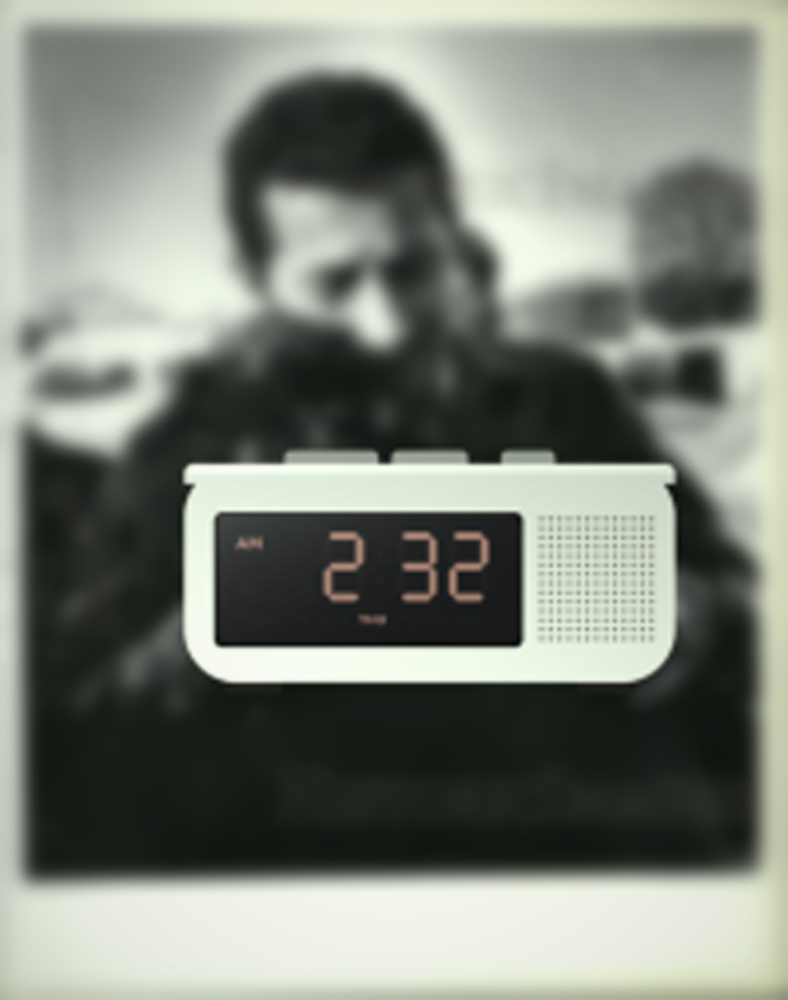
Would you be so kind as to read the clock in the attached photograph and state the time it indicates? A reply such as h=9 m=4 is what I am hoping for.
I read h=2 m=32
